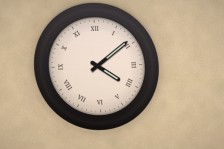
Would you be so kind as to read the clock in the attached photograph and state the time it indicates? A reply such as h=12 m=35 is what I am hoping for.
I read h=4 m=9
